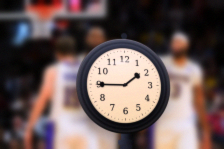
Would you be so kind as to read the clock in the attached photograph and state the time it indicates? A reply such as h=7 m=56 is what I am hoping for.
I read h=1 m=45
